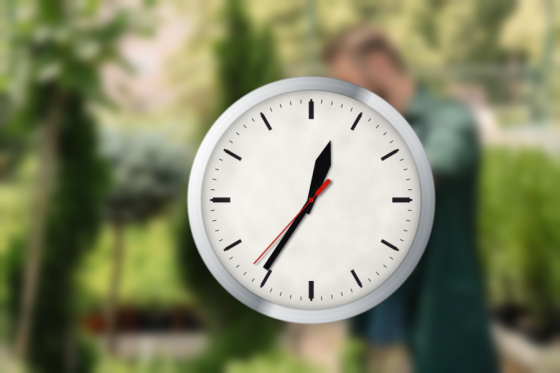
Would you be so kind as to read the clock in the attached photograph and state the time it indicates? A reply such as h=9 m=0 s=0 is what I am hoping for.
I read h=12 m=35 s=37
